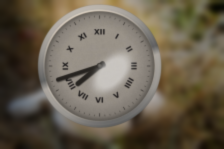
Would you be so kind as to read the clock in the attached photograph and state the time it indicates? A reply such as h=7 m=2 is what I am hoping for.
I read h=7 m=42
